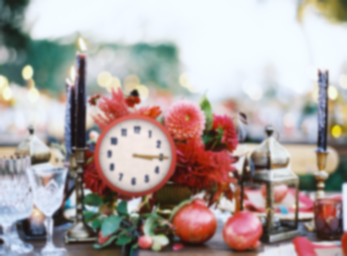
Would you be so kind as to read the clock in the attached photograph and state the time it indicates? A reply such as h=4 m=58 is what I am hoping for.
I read h=3 m=15
